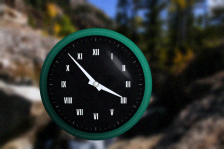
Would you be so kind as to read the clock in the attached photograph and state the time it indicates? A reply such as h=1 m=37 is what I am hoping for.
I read h=3 m=53
